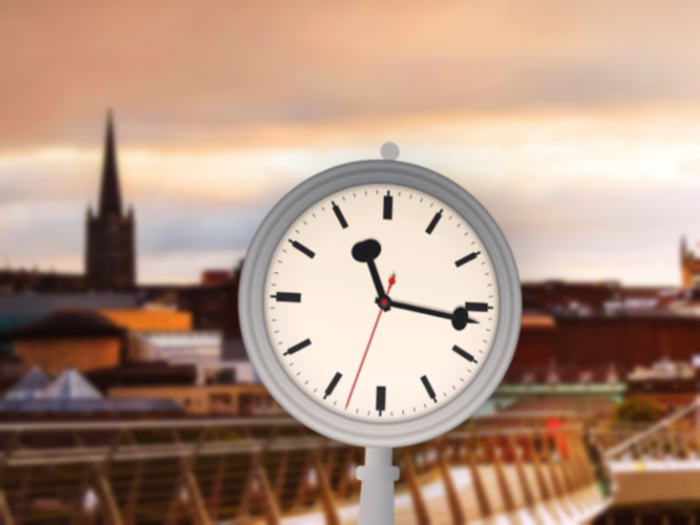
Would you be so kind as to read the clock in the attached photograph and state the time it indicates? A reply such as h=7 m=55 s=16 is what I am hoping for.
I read h=11 m=16 s=33
